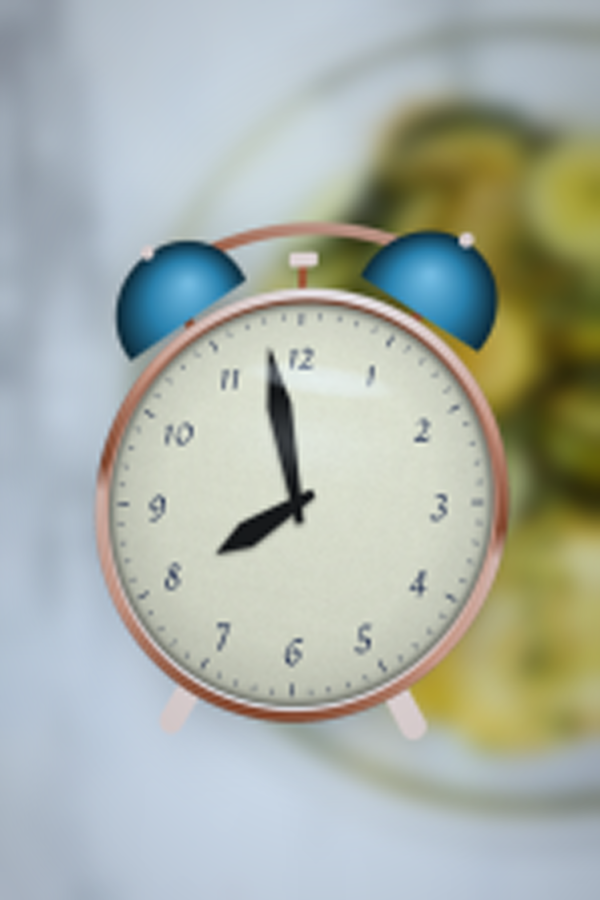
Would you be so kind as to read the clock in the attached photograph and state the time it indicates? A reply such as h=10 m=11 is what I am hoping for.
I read h=7 m=58
